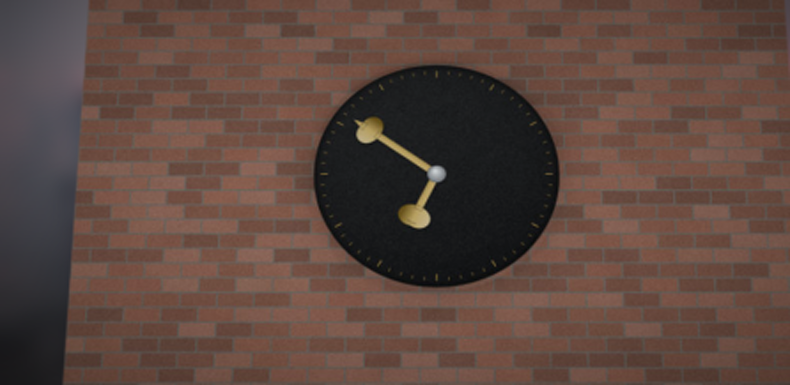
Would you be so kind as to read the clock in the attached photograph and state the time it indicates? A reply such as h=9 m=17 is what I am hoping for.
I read h=6 m=51
